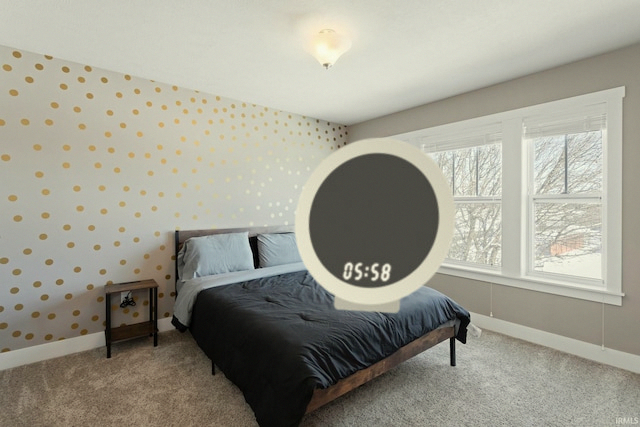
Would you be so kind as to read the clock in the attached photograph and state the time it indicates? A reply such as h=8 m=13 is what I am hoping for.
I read h=5 m=58
